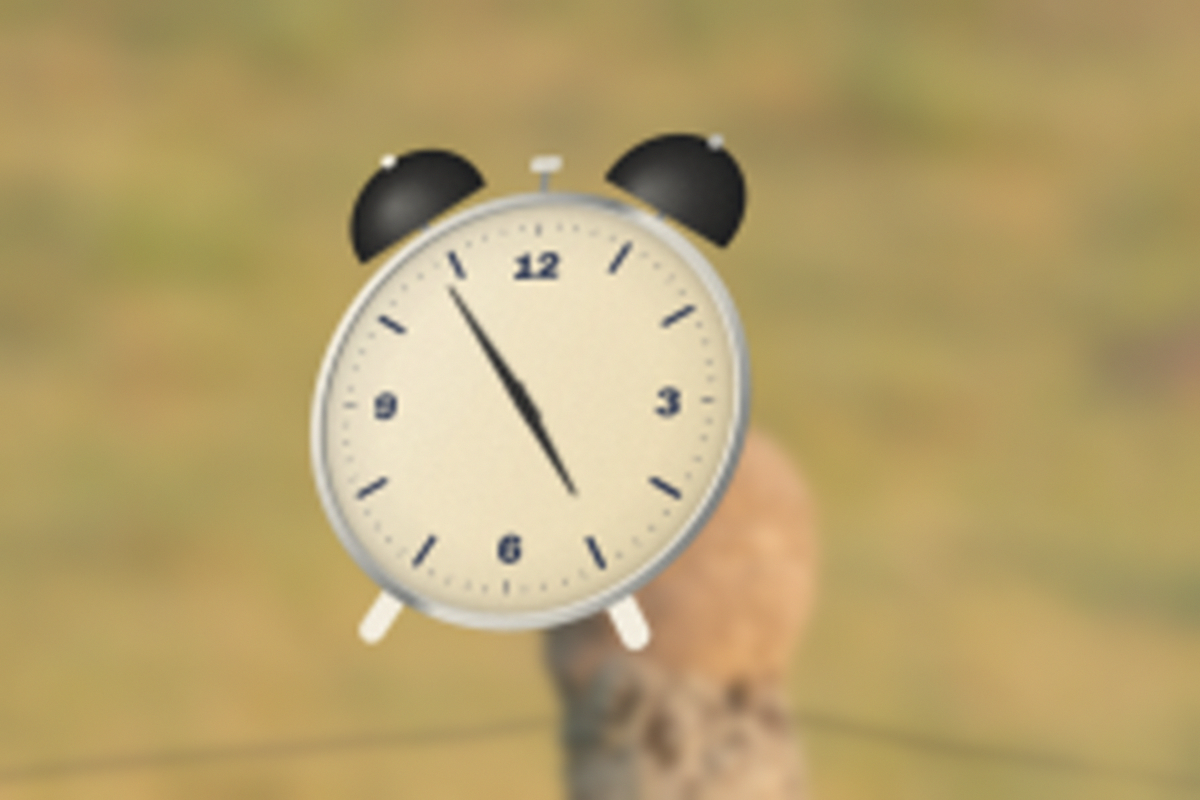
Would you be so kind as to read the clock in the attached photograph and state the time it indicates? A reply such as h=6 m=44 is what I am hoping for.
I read h=4 m=54
